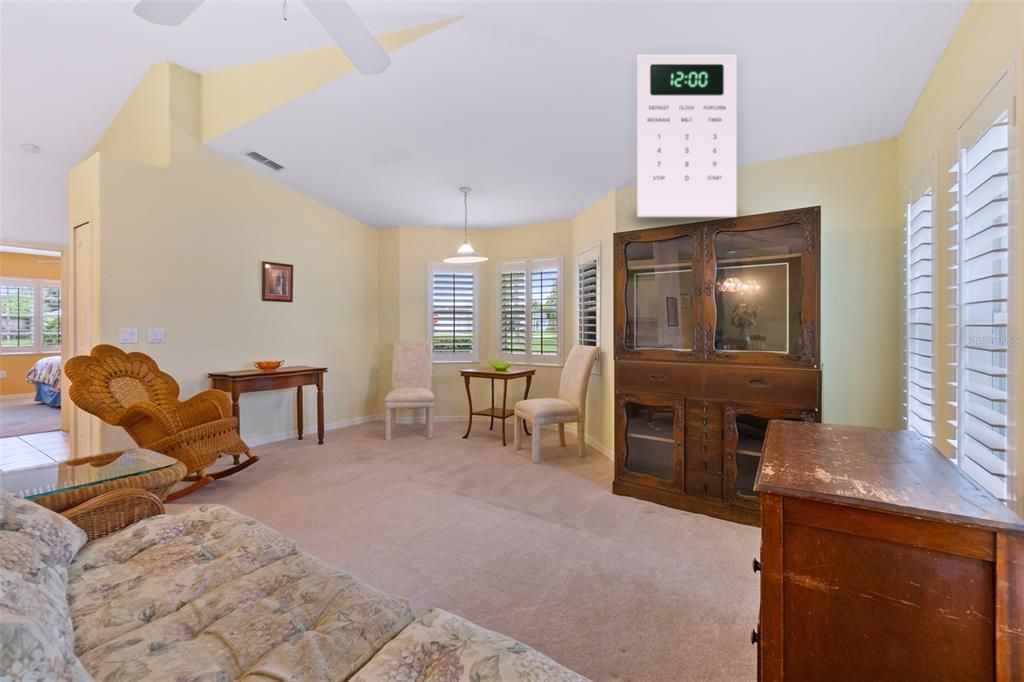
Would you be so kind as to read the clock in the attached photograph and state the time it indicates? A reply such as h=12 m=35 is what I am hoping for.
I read h=12 m=0
